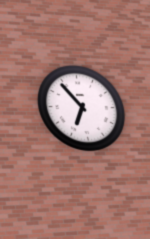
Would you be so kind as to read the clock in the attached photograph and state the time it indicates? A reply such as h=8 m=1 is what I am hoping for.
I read h=6 m=54
